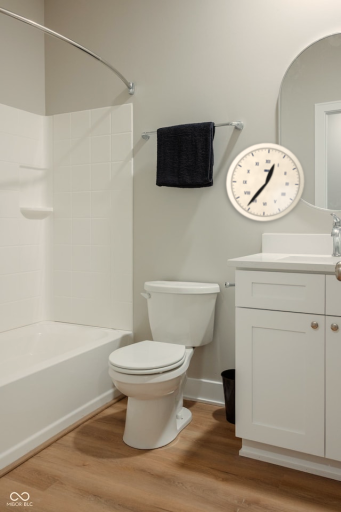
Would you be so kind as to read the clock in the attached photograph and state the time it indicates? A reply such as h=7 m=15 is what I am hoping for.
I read h=12 m=36
